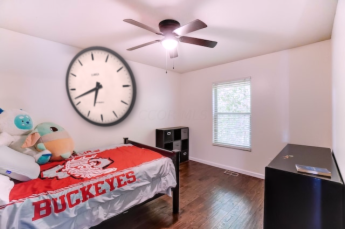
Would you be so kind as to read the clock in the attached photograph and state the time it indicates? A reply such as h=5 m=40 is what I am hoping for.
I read h=6 m=42
